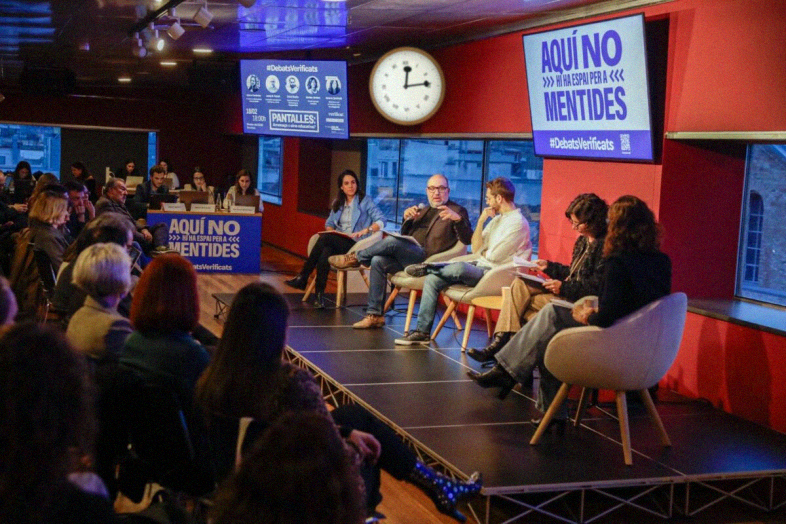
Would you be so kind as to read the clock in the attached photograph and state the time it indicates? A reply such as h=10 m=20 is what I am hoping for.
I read h=12 m=14
